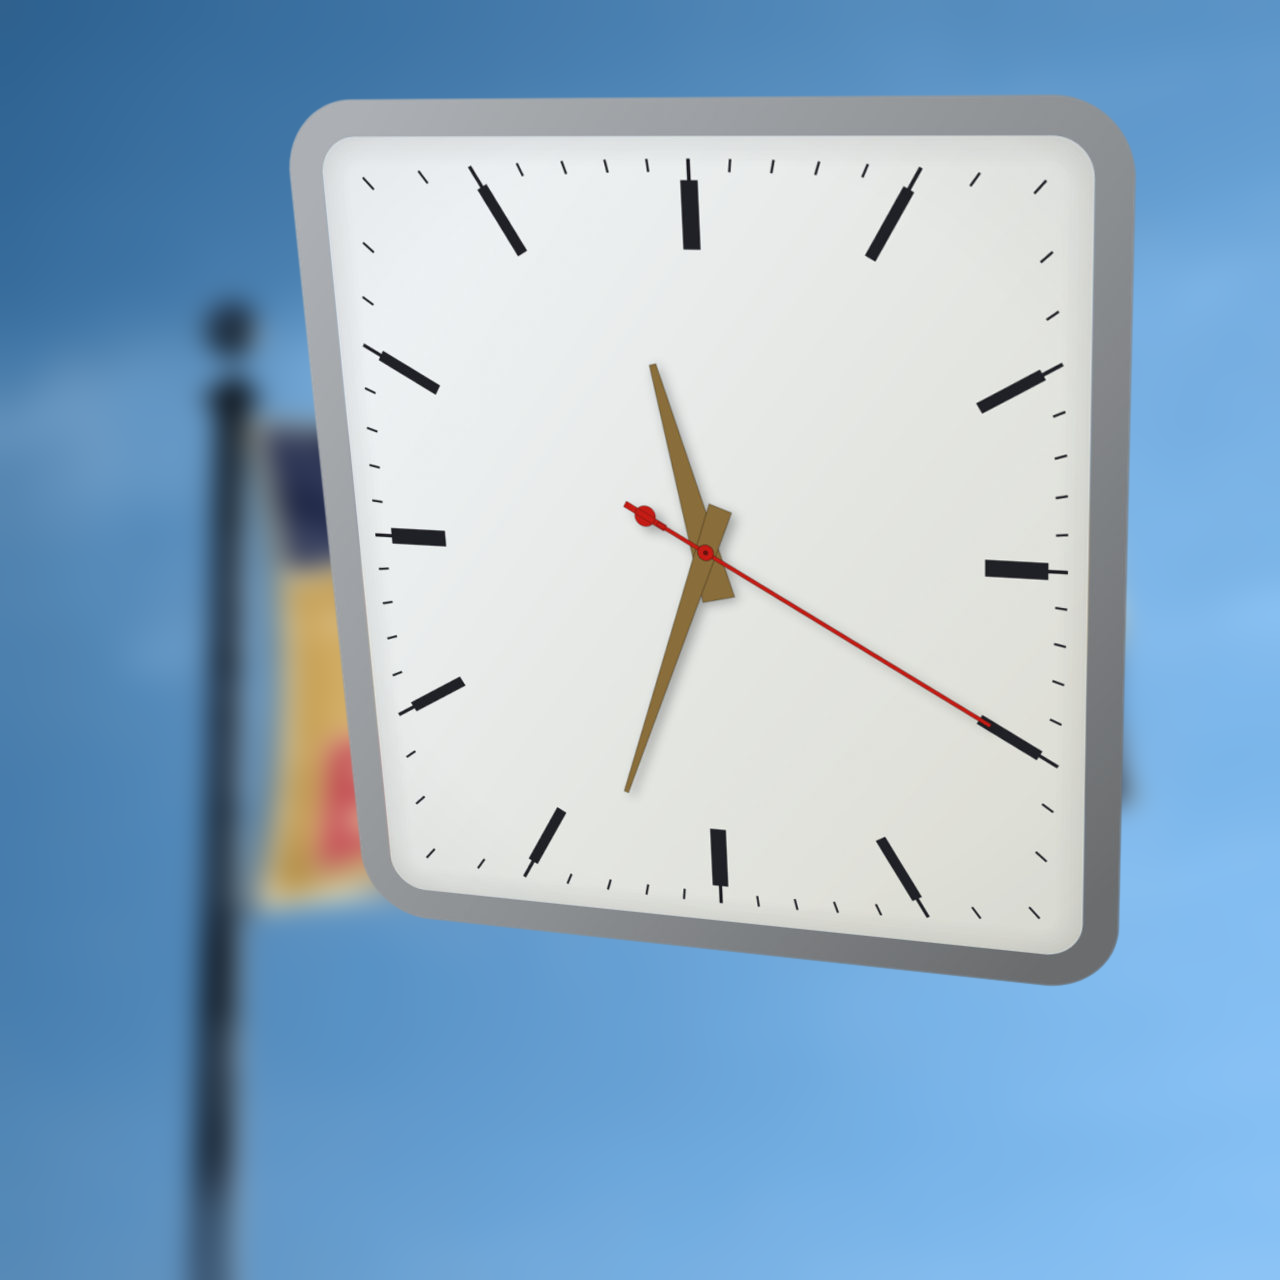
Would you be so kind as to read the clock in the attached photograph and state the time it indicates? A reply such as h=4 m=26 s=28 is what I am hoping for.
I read h=11 m=33 s=20
